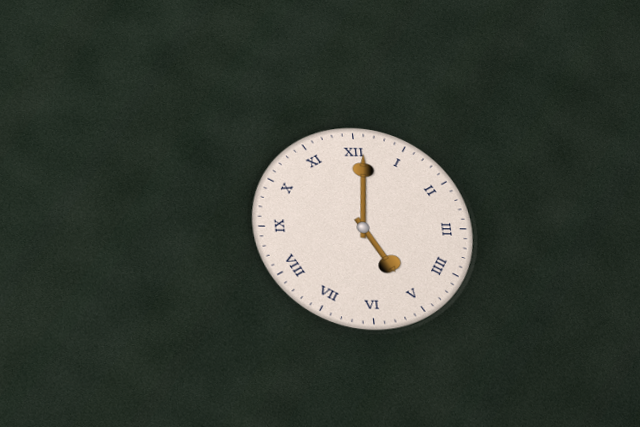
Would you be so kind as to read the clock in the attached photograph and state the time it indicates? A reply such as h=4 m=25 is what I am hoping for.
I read h=5 m=1
